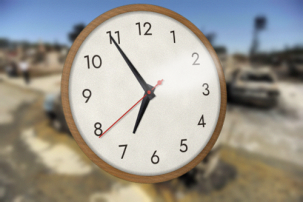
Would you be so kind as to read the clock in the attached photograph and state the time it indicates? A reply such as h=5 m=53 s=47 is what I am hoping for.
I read h=6 m=54 s=39
